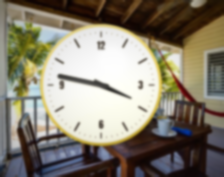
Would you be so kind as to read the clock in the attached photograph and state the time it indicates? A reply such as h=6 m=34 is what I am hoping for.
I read h=3 m=47
